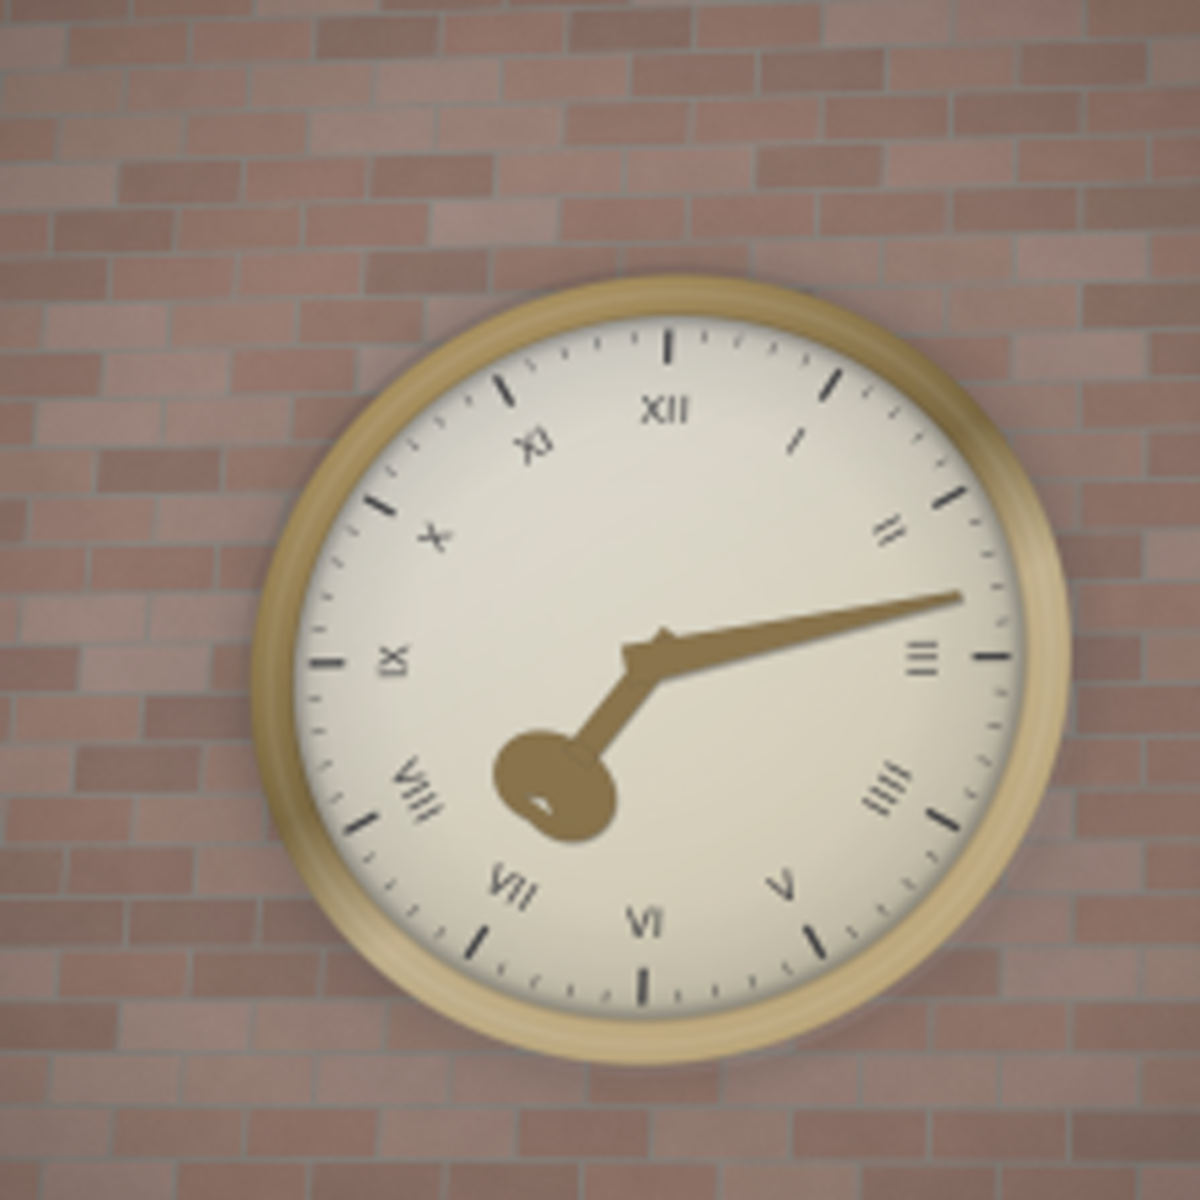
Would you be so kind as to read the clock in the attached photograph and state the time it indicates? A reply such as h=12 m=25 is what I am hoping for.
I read h=7 m=13
